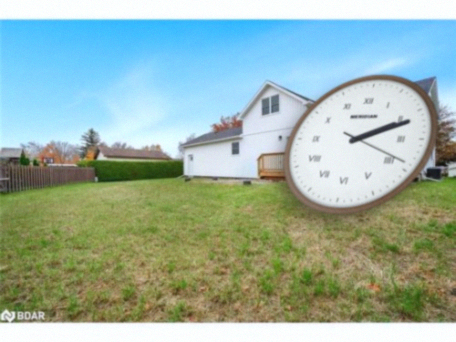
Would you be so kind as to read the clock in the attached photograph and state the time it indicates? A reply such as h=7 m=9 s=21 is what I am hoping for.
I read h=2 m=11 s=19
